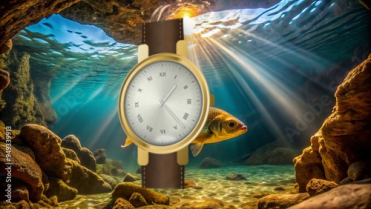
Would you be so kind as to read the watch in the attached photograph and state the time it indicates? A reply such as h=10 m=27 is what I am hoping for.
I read h=1 m=23
